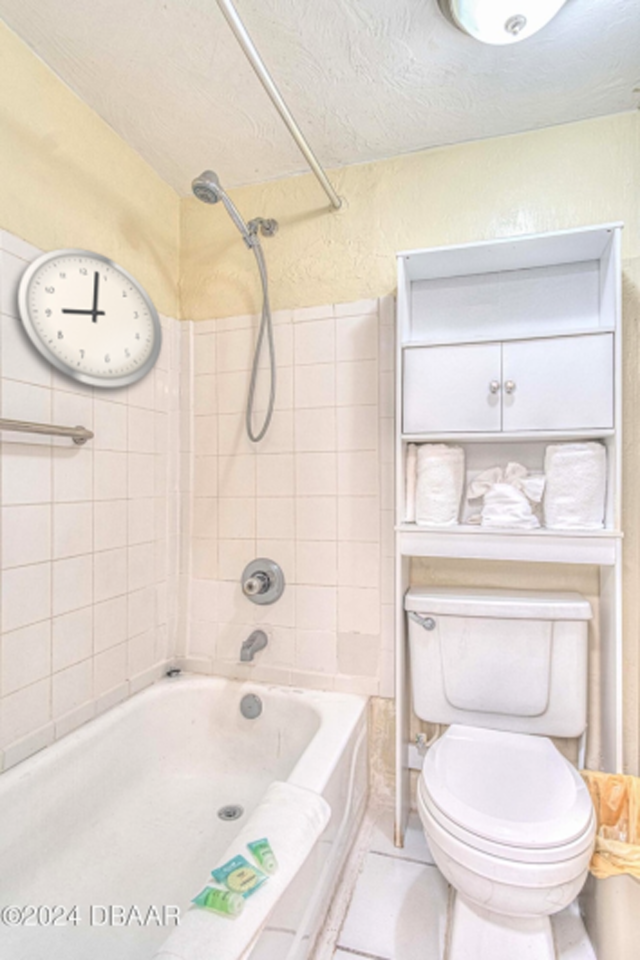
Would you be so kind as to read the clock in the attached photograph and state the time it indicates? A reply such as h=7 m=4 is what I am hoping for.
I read h=9 m=3
